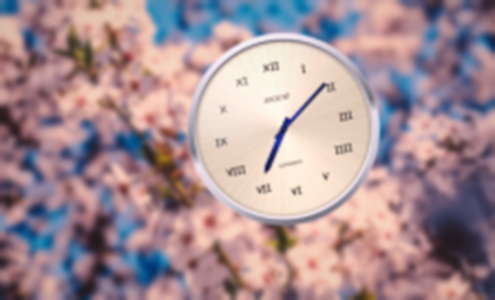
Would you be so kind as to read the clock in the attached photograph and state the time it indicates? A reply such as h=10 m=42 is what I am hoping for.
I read h=7 m=9
